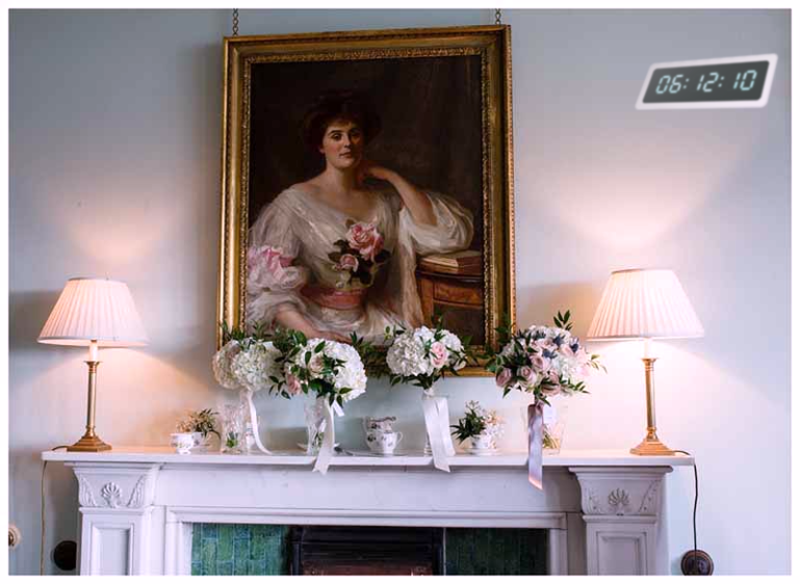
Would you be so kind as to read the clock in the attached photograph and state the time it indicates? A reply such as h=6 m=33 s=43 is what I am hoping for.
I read h=6 m=12 s=10
